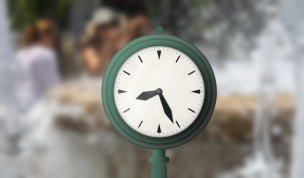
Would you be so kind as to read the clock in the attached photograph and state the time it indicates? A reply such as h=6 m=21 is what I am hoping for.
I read h=8 m=26
